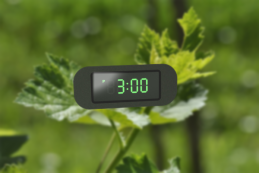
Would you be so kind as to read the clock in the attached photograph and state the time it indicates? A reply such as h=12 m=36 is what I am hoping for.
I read h=3 m=0
